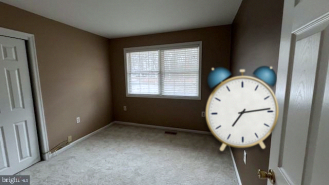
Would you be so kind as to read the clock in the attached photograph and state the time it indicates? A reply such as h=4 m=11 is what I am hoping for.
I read h=7 m=14
